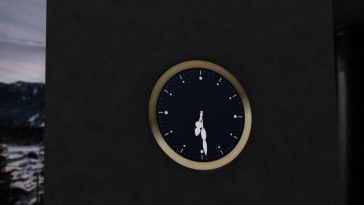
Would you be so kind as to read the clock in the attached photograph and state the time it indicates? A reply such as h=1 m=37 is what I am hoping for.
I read h=6 m=29
